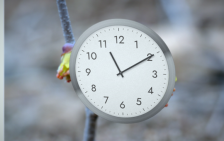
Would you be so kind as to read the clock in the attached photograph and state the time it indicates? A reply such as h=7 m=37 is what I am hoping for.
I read h=11 m=10
